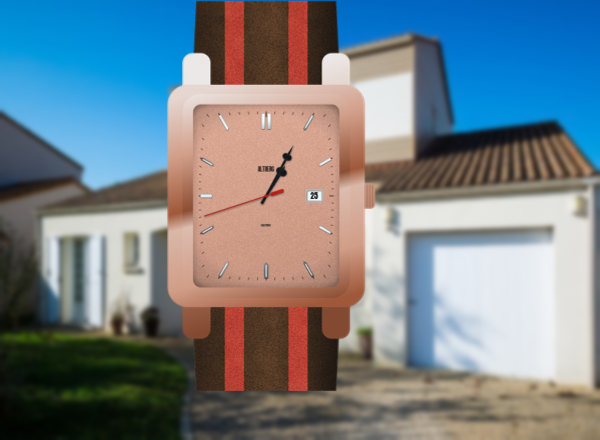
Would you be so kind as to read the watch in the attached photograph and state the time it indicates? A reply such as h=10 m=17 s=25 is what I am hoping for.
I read h=1 m=4 s=42
